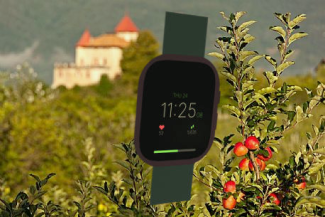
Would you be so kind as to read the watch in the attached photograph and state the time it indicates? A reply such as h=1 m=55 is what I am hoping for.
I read h=11 m=25
